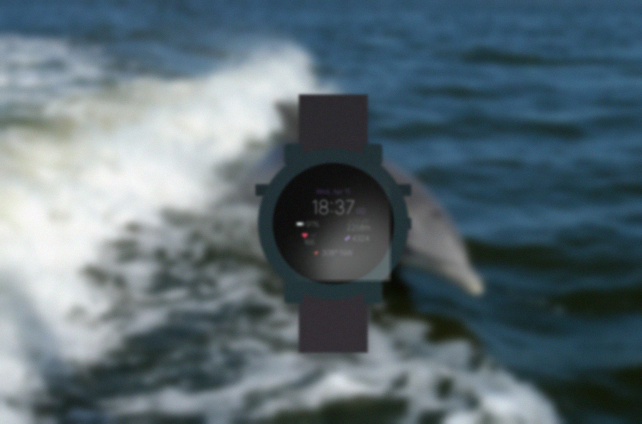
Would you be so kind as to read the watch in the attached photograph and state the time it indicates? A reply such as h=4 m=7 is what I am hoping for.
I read h=18 m=37
